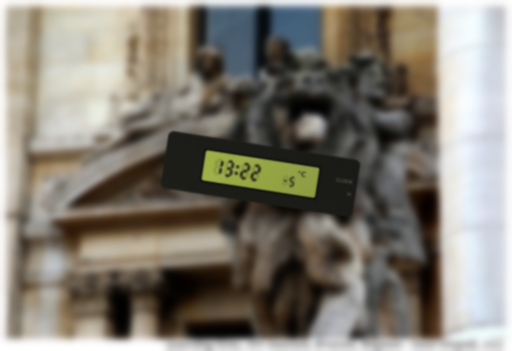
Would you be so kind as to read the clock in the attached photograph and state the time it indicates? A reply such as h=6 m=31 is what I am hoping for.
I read h=13 m=22
